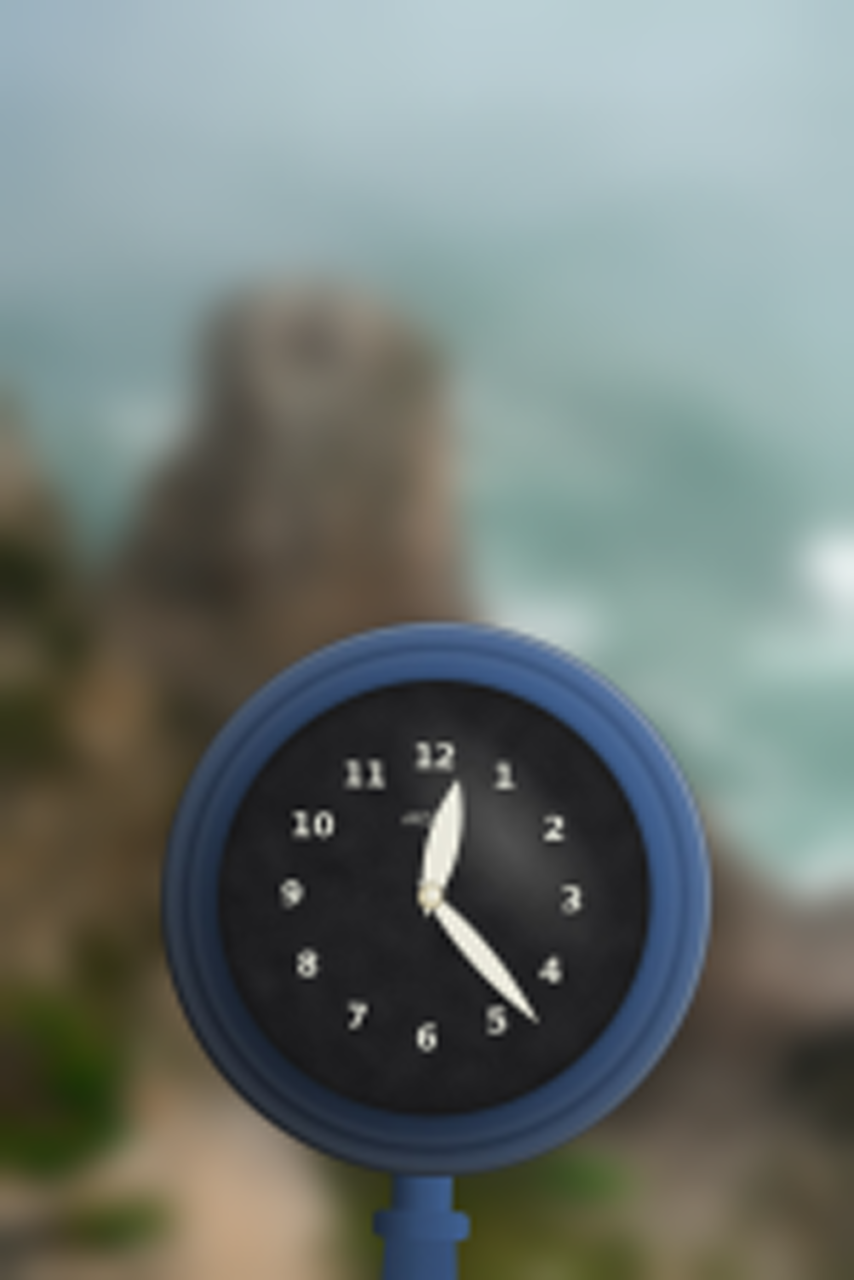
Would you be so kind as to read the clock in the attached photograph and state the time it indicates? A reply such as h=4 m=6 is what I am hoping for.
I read h=12 m=23
